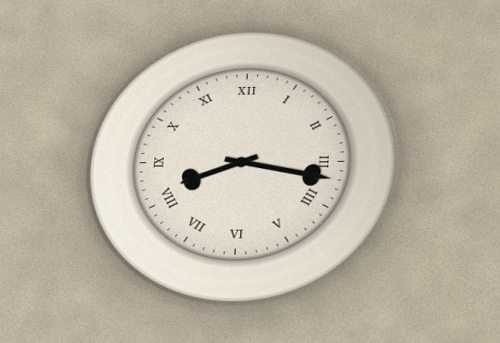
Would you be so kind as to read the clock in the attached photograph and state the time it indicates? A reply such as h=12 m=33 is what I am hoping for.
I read h=8 m=17
